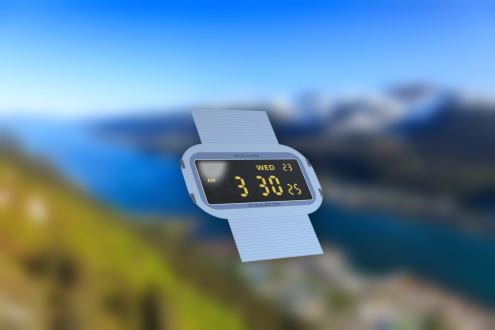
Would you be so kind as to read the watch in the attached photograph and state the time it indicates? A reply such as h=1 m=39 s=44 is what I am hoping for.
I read h=3 m=30 s=25
